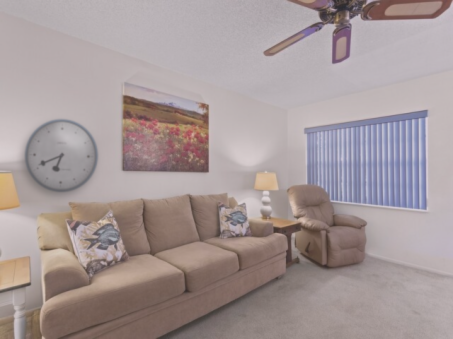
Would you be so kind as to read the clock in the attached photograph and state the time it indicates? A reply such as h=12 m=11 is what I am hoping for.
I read h=6 m=41
